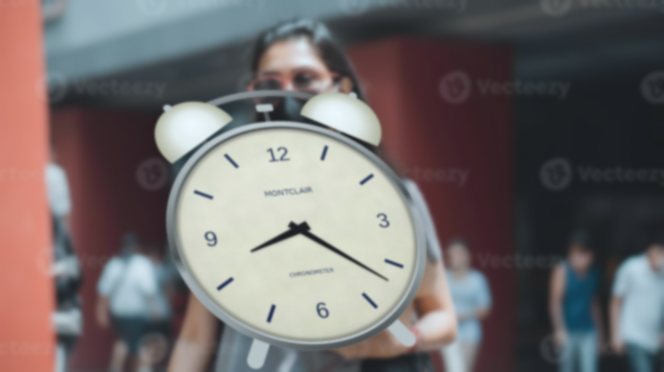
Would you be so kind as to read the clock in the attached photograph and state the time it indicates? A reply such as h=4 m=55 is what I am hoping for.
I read h=8 m=22
